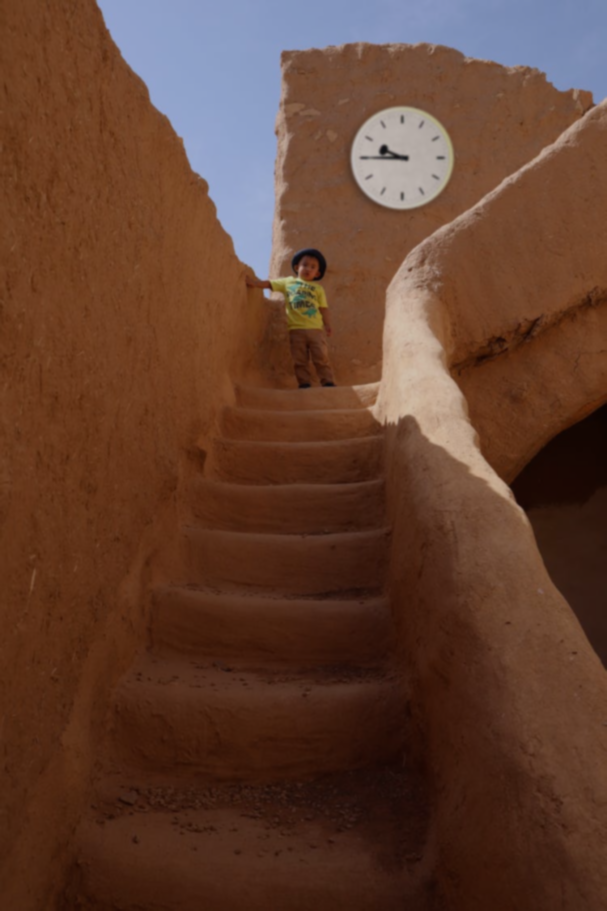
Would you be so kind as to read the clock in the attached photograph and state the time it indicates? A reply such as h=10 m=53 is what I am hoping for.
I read h=9 m=45
